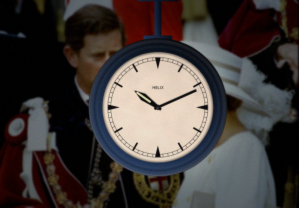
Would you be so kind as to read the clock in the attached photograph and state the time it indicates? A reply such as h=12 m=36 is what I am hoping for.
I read h=10 m=11
